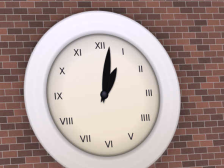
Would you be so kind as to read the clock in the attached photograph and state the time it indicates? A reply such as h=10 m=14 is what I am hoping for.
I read h=1 m=2
